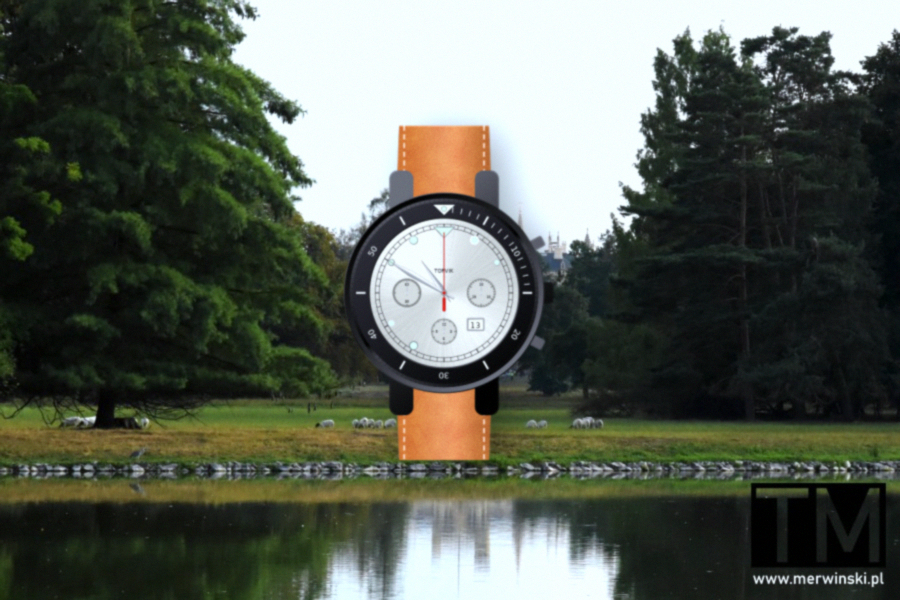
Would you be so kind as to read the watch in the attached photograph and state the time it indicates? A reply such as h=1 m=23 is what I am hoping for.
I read h=10 m=50
